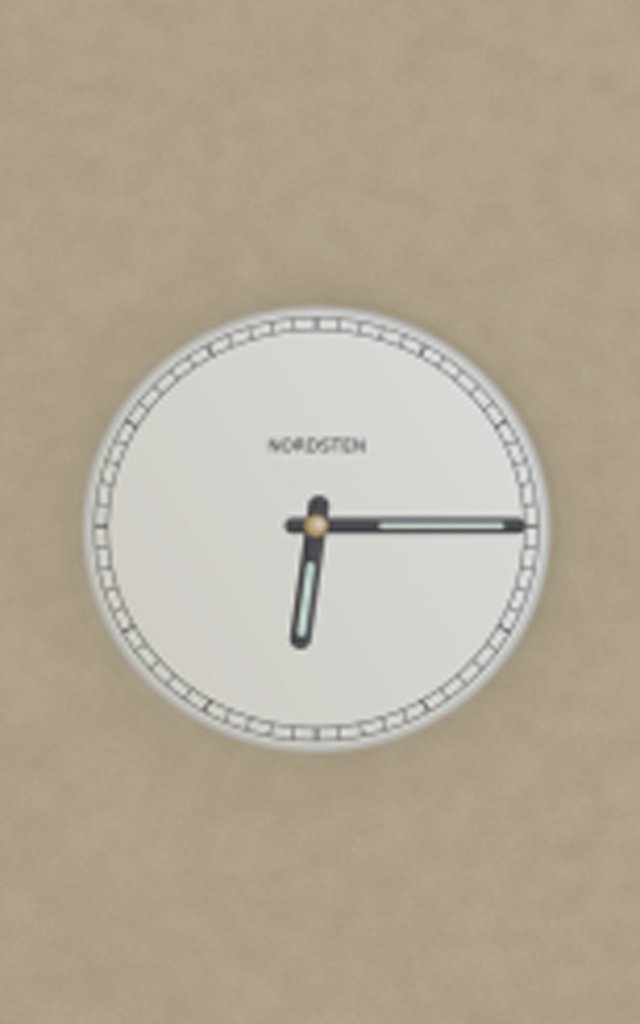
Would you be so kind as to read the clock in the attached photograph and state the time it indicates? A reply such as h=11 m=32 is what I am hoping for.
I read h=6 m=15
